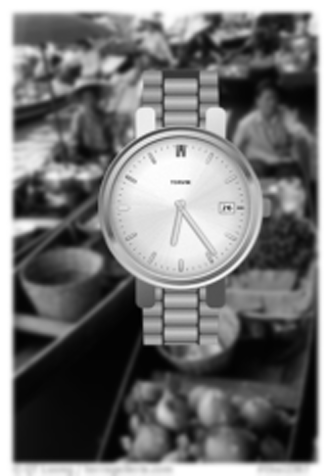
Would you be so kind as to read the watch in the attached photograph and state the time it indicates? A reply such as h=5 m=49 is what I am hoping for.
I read h=6 m=24
